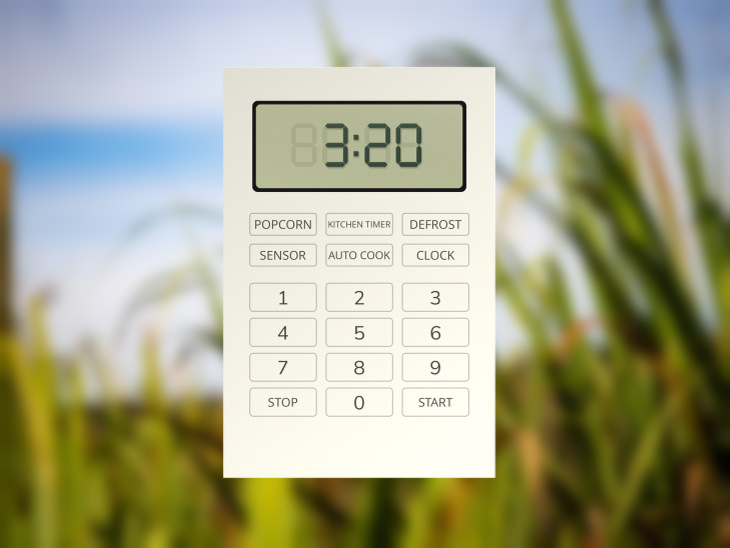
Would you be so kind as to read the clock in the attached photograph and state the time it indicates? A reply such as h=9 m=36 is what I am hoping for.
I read h=3 m=20
